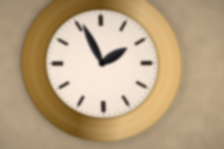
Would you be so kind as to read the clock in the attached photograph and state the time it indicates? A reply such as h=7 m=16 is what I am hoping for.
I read h=1 m=56
